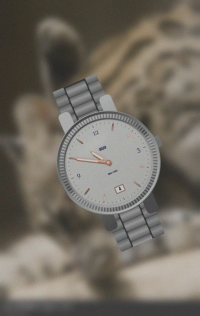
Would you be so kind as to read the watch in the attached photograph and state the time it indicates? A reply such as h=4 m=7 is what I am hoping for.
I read h=10 m=50
